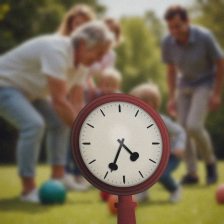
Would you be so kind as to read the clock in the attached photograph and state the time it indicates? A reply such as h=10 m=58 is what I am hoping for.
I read h=4 m=34
